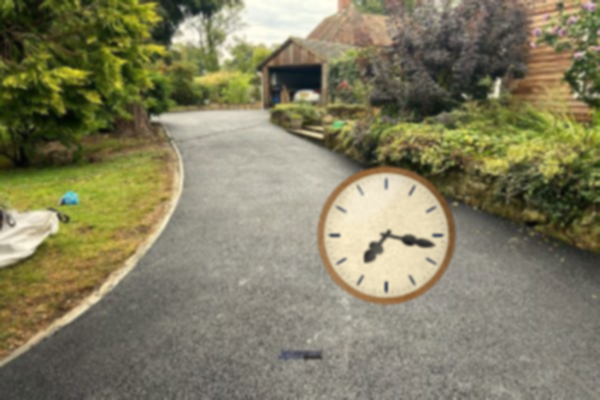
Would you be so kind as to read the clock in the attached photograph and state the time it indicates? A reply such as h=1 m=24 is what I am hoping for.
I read h=7 m=17
